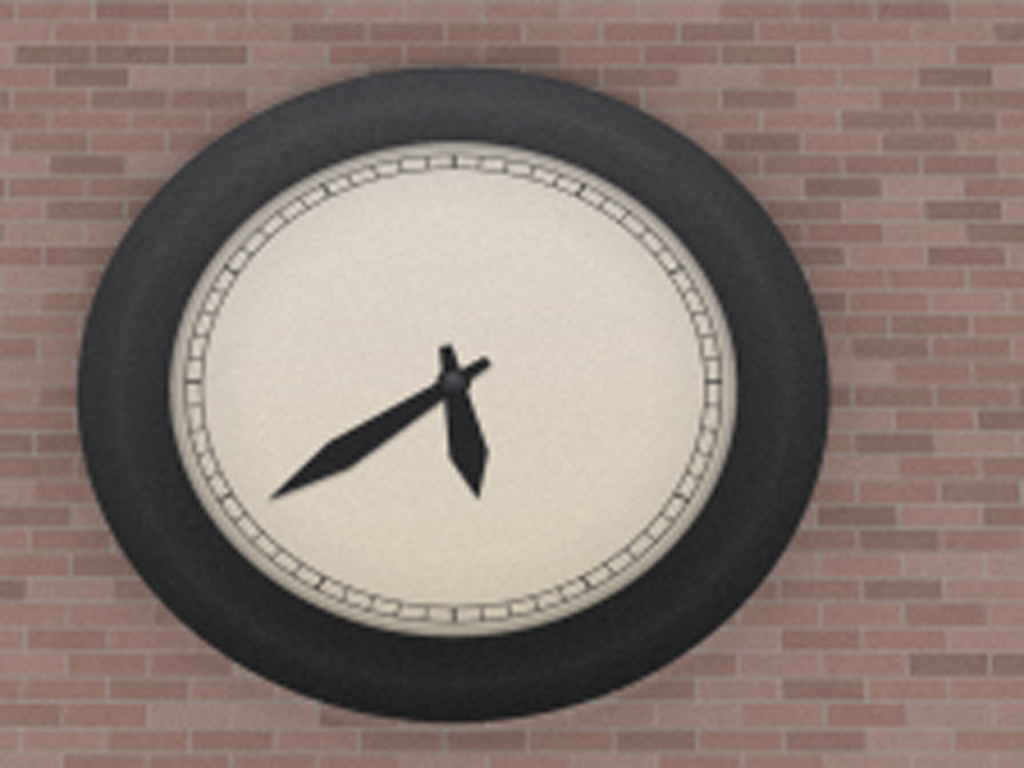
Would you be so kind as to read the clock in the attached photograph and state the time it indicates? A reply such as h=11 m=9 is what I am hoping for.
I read h=5 m=39
